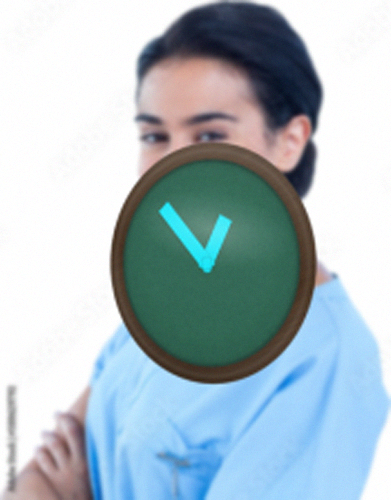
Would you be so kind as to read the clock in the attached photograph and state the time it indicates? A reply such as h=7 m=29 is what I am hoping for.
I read h=12 m=53
